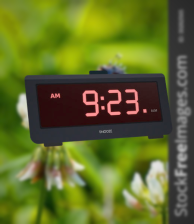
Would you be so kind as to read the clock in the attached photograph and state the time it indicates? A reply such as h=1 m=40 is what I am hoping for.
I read h=9 m=23
